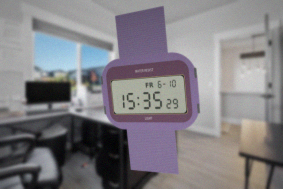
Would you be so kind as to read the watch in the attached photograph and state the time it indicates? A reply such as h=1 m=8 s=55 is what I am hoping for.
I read h=15 m=35 s=29
